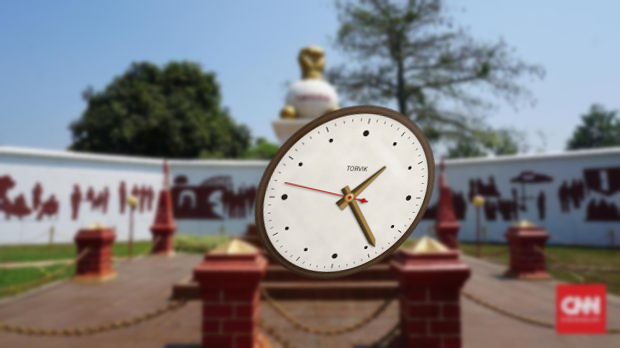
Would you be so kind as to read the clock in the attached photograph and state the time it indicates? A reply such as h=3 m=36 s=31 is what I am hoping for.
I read h=1 m=23 s=47
